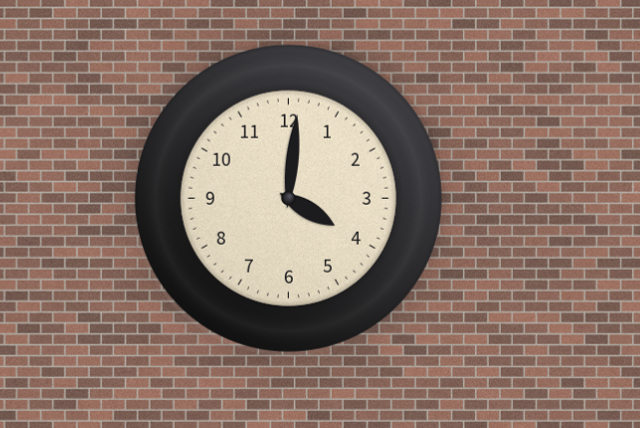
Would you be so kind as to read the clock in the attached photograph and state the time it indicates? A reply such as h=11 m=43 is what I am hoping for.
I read h=4 m=1
